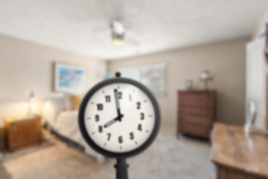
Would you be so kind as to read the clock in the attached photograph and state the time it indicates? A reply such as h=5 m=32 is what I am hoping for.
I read h=7 m=59
